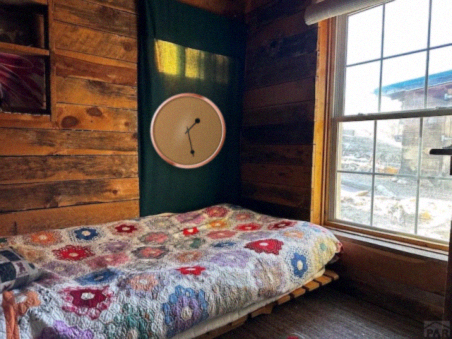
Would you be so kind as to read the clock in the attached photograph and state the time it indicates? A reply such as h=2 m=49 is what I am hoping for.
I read h=1 m=28
